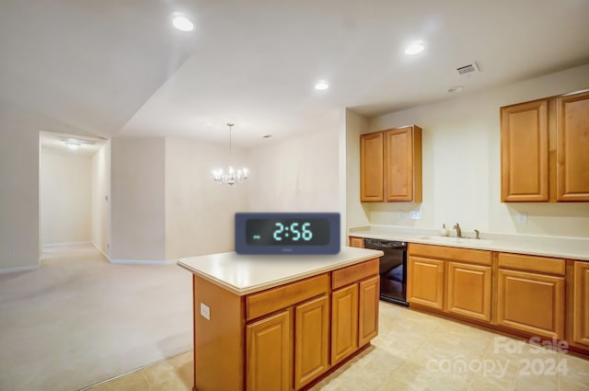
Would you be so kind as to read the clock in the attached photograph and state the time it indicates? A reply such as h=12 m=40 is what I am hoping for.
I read h=2 m=56
